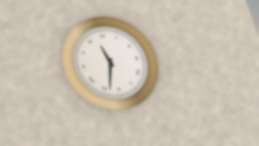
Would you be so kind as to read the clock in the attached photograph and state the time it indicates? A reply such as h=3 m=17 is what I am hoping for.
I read h=11 m=33
